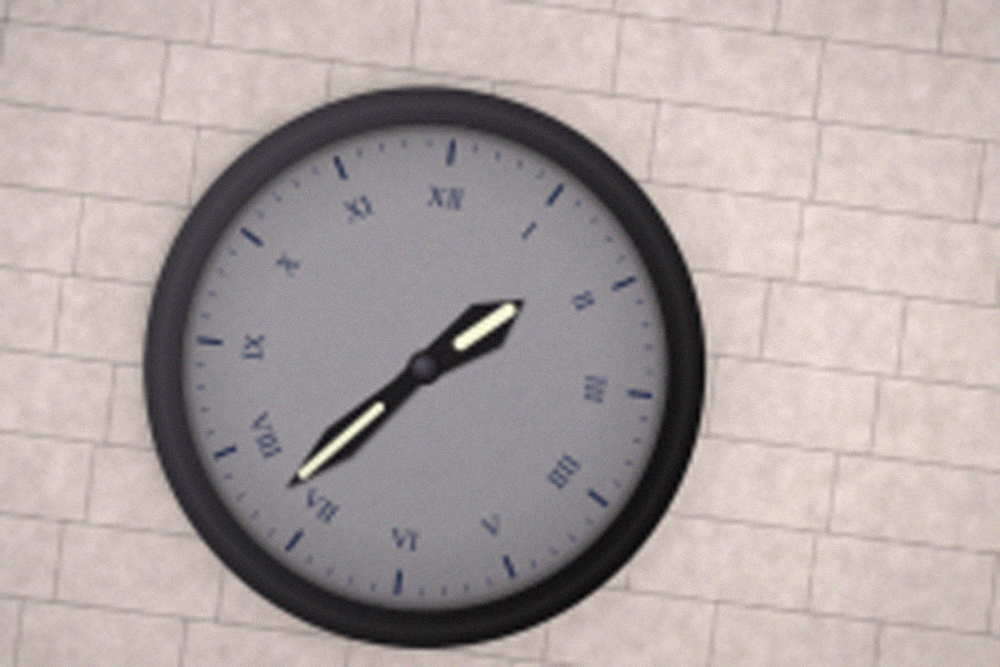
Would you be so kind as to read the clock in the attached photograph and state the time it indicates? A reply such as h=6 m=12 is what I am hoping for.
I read h=1 m=37
